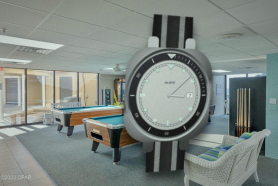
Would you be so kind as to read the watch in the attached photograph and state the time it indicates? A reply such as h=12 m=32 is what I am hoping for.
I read h=3 m=8
